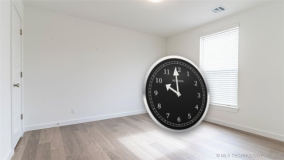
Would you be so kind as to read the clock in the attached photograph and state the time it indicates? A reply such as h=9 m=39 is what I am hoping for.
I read h=9 m=59
